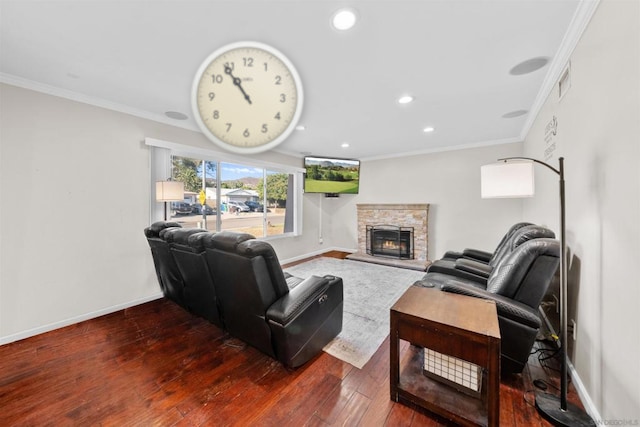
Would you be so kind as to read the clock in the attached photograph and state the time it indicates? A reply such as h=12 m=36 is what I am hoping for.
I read h=10 m=54
